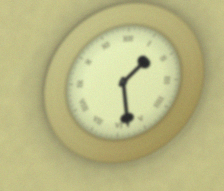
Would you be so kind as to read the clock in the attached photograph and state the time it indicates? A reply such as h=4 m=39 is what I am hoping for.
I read h=1 m=28
